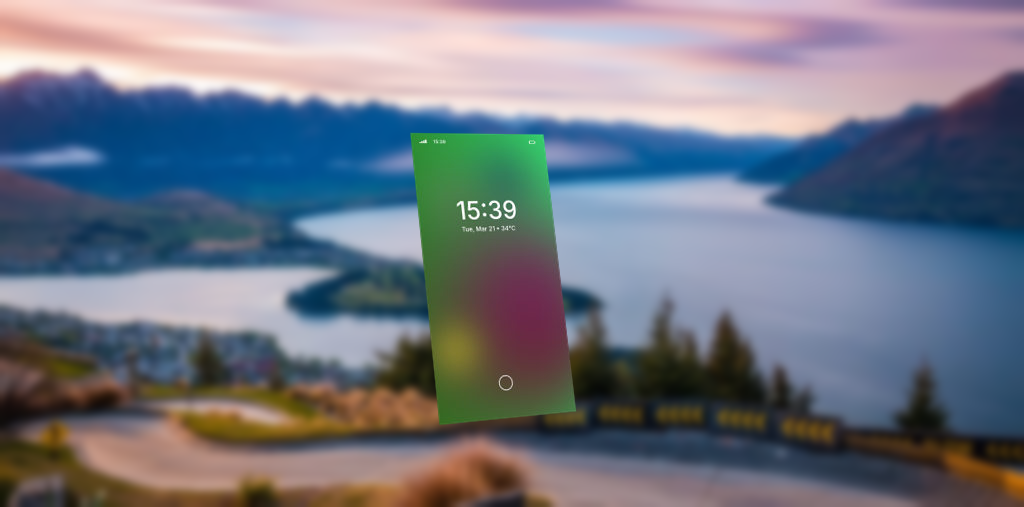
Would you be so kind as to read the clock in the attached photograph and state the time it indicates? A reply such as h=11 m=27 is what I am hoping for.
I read h=15 m=39
